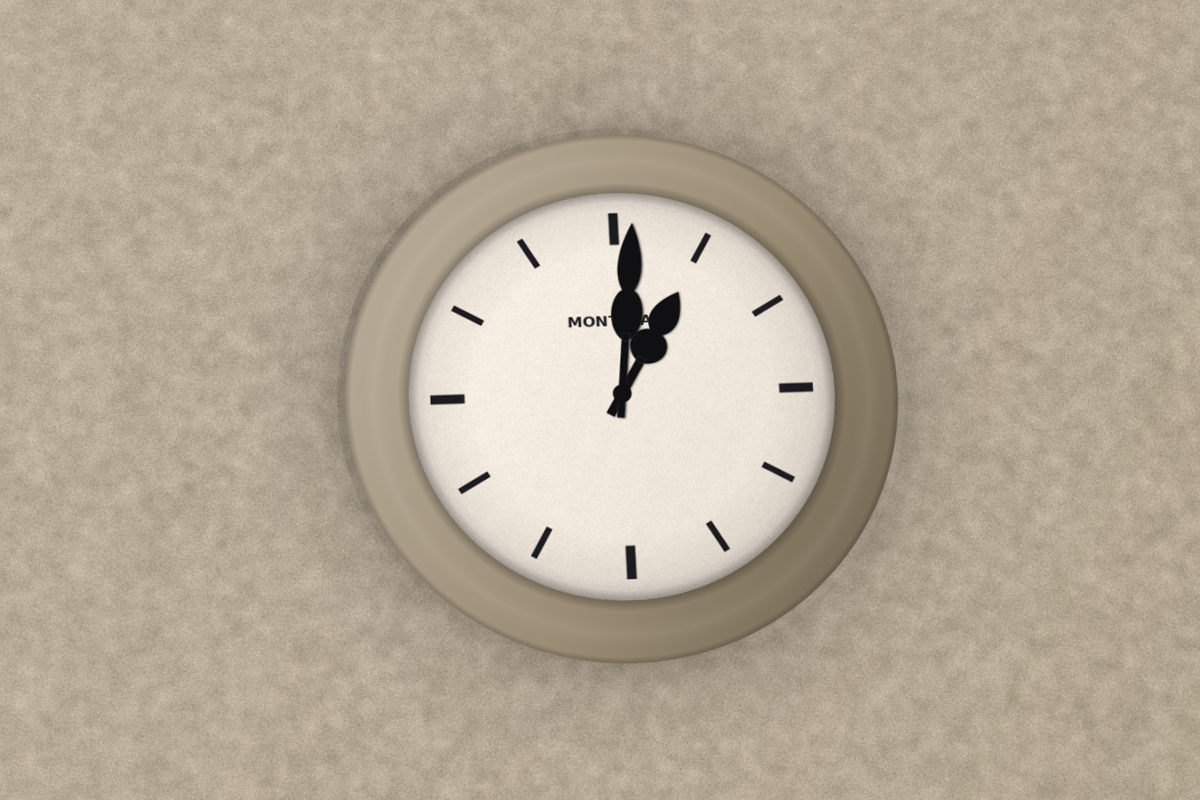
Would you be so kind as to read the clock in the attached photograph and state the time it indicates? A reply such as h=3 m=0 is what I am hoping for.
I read h=1 m=1
